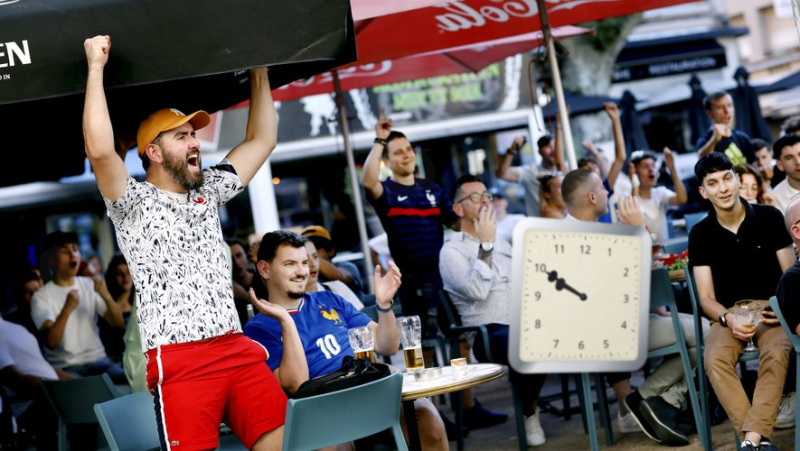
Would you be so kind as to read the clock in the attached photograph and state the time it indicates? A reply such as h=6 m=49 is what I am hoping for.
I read h=9 m=50
